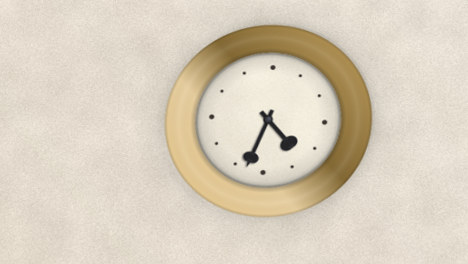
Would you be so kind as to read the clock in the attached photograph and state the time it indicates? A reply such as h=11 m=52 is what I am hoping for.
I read h=4 m=33
